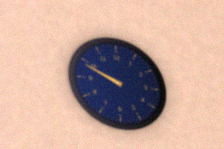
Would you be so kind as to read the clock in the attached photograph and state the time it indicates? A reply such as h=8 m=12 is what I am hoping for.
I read h=9 m=49
